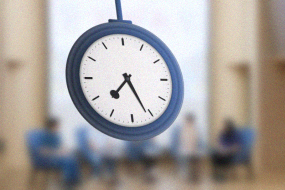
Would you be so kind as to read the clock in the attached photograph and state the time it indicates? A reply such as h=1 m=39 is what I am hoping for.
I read h=7 m=26
